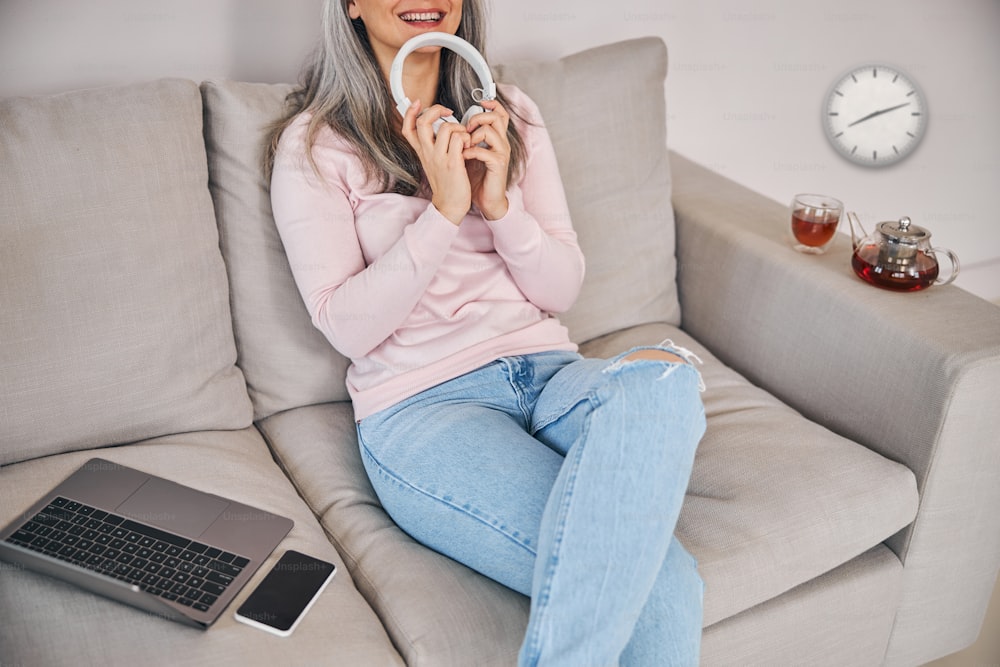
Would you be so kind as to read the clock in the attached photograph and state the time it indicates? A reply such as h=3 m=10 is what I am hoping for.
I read h=8 m=12
